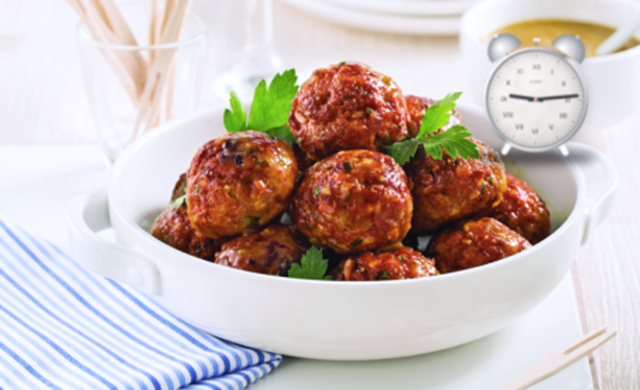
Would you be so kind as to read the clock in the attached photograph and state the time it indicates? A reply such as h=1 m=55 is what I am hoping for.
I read h=9 m=14
